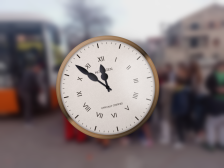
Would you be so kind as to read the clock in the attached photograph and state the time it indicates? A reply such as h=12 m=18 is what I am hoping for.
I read h=11 m=53
